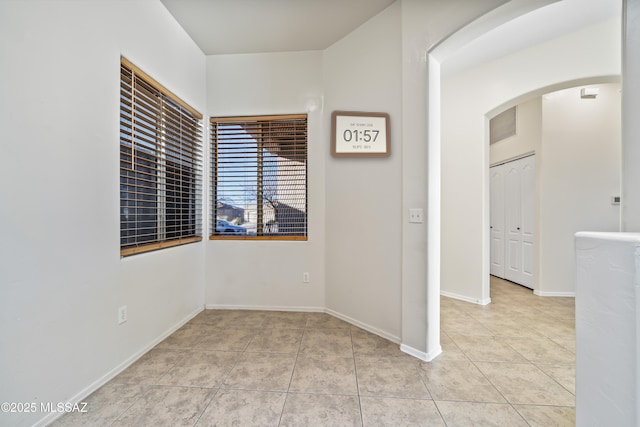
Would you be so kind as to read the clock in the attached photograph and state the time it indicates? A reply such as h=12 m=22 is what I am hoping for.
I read h=1 m=57
